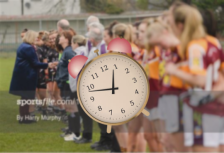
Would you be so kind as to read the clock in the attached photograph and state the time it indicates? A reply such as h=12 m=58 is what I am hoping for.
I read h=12 m=48
